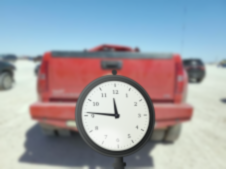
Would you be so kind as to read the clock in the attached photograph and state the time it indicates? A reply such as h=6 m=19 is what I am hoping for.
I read h=11 m=46
